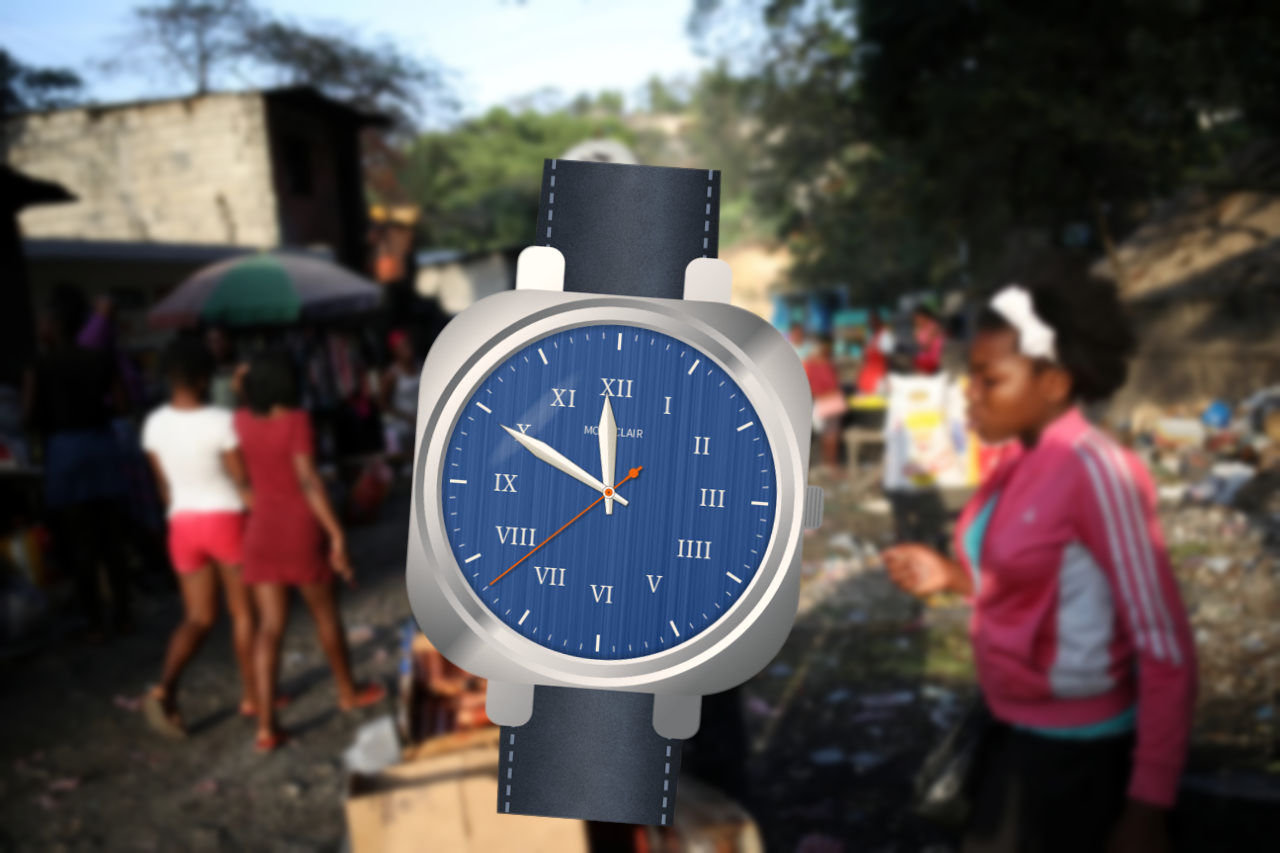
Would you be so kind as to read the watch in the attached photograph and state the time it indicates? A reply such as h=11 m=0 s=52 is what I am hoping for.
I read h=11 m=49 s=38
